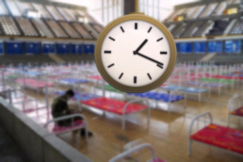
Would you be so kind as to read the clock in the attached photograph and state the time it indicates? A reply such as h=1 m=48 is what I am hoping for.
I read h=1 m=19
